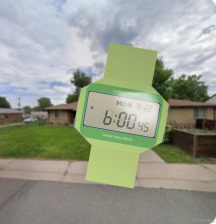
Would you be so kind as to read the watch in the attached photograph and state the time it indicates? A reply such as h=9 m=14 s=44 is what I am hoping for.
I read h=6 m=0 s=45
